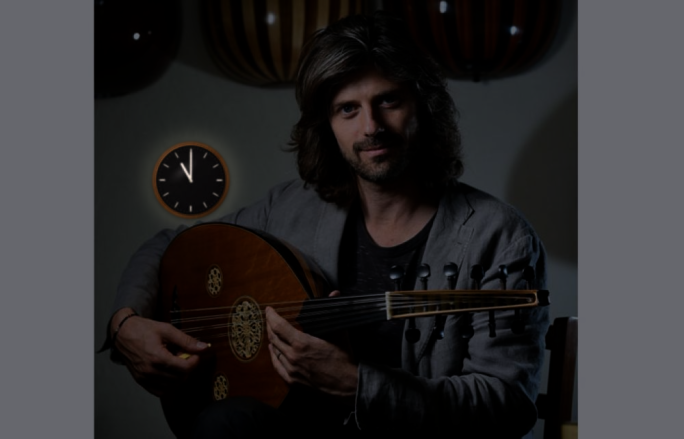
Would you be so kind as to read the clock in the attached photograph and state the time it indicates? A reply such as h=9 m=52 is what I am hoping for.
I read h=11 m=0
